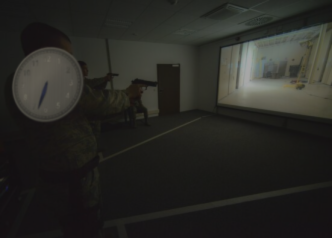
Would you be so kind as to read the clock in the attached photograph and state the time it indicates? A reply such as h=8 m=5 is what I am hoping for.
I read h=6 m=33
